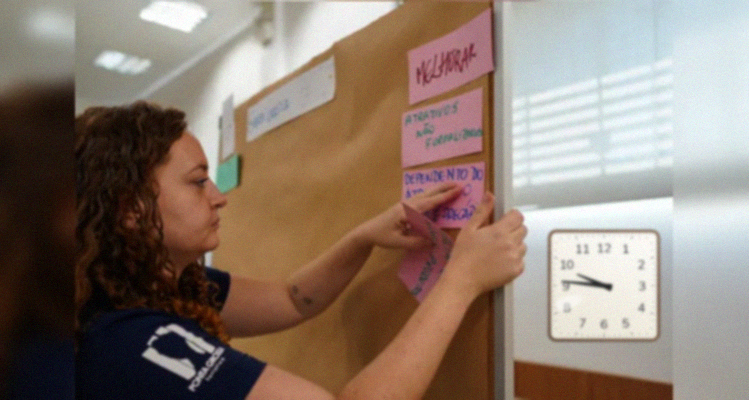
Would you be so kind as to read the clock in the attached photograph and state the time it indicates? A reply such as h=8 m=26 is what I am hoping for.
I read h=9 m=46
